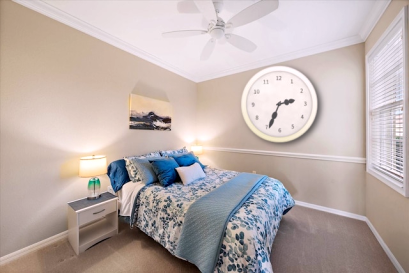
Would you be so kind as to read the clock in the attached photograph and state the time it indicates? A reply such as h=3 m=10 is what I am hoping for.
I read h=2 m=34
